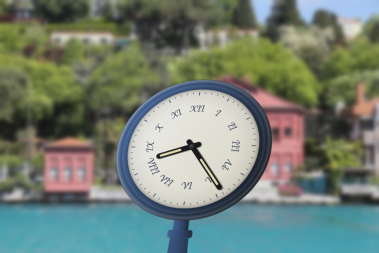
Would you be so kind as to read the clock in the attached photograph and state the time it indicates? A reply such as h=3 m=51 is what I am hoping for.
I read h=8 m=24
